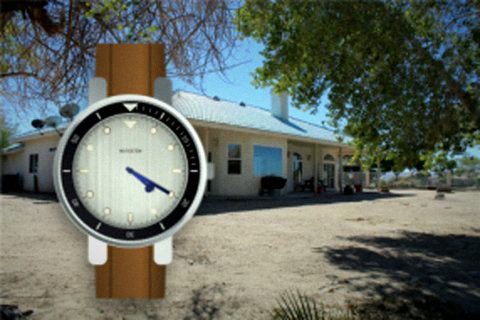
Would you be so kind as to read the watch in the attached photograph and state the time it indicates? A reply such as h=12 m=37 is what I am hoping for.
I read h=4 m=20
